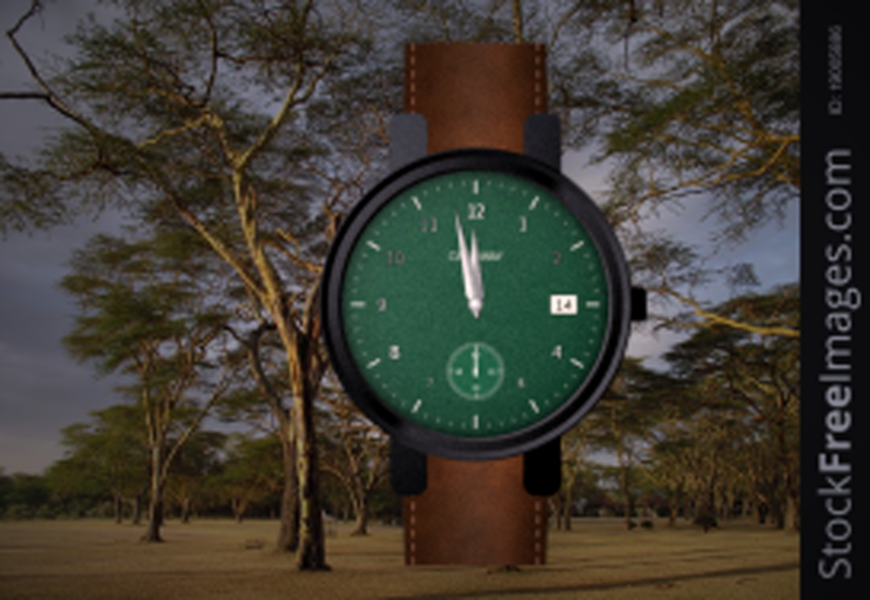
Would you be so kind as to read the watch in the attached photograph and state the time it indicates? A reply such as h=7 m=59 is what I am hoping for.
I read h=11 m=58
